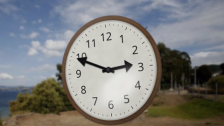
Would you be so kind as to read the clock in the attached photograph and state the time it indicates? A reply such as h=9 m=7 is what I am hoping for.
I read h=2 m=49
